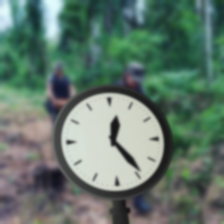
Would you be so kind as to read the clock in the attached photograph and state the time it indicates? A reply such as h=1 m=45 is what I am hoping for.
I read h=12 m=24
